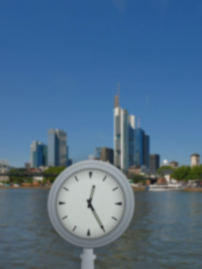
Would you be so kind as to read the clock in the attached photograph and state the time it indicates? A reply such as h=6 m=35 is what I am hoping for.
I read h=12 m=25
